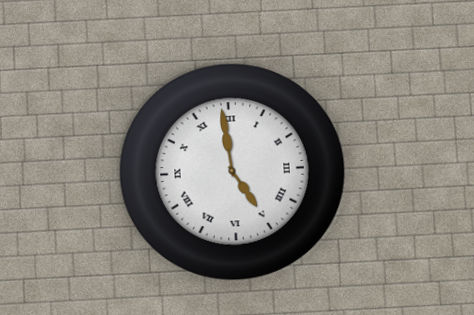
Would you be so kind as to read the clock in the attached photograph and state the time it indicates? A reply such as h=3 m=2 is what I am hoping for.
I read h=4 m=59
